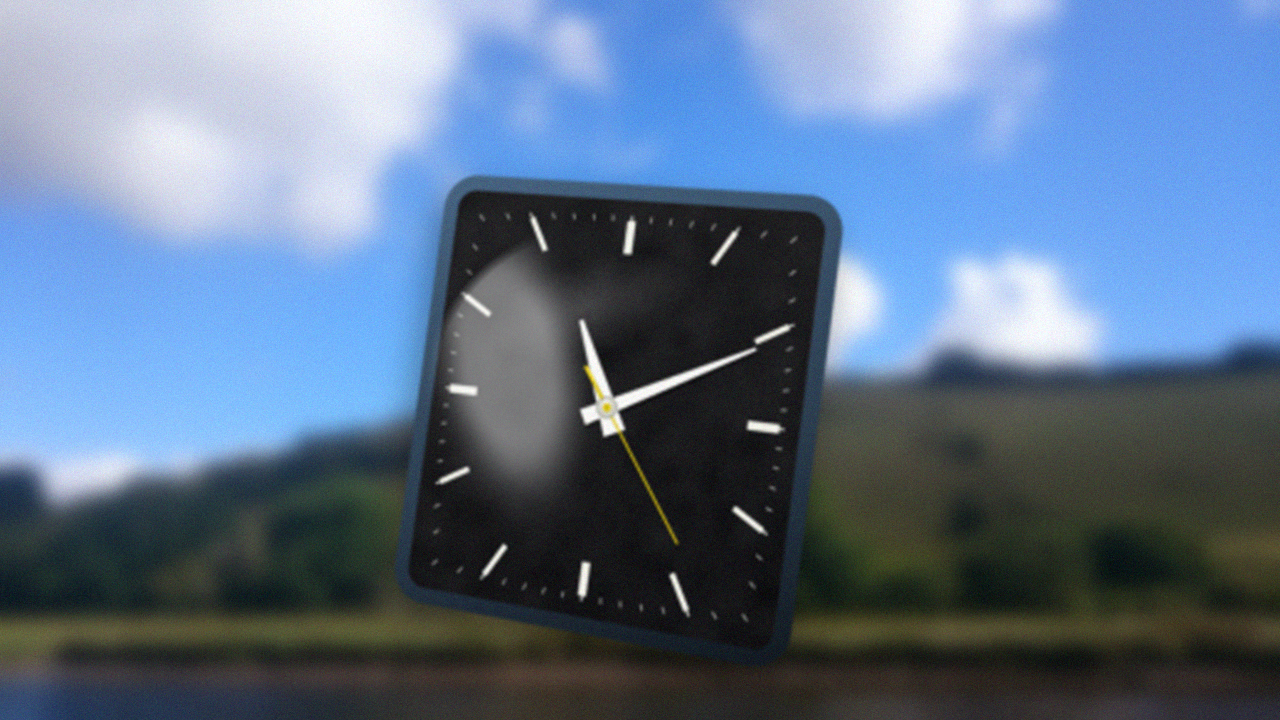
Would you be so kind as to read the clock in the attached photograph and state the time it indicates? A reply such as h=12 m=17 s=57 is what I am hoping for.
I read h=11 m=10 s=24
